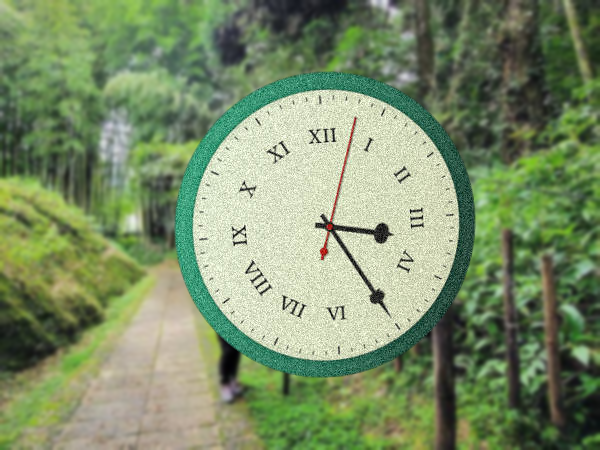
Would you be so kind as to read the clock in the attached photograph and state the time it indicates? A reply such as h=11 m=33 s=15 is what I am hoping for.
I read h=3 m=25 s=3
